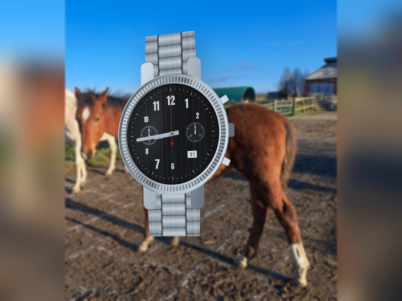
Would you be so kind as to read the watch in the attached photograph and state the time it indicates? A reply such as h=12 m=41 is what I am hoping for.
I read h=8 m=44
